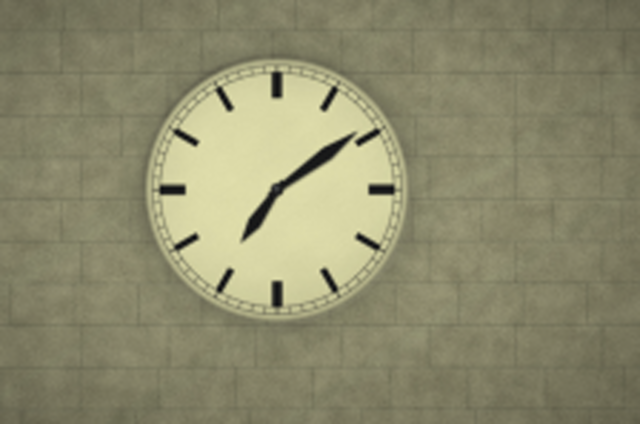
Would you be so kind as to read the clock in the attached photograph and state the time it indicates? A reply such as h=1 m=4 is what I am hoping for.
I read h=7 m=9
